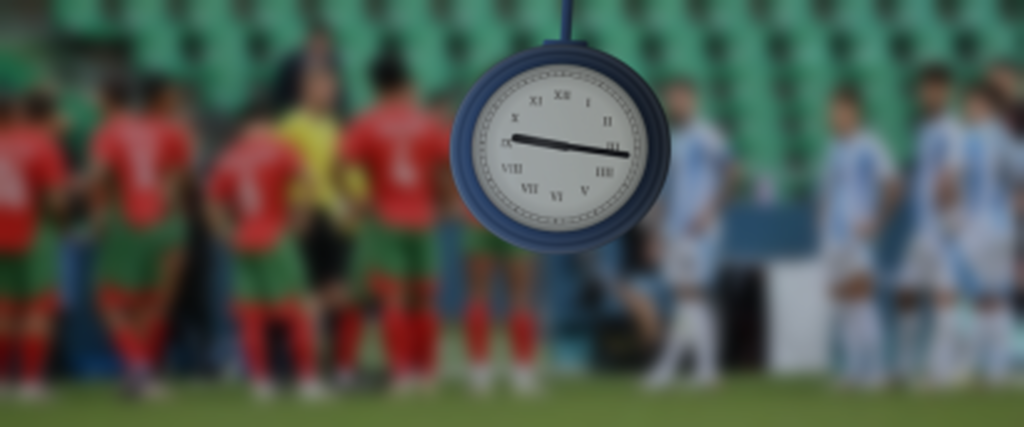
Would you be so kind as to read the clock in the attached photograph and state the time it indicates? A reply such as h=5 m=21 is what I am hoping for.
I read h=9 m=16
